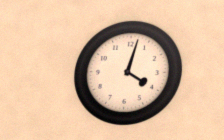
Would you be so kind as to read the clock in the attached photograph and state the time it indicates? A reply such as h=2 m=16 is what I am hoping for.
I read h=4 m=2
